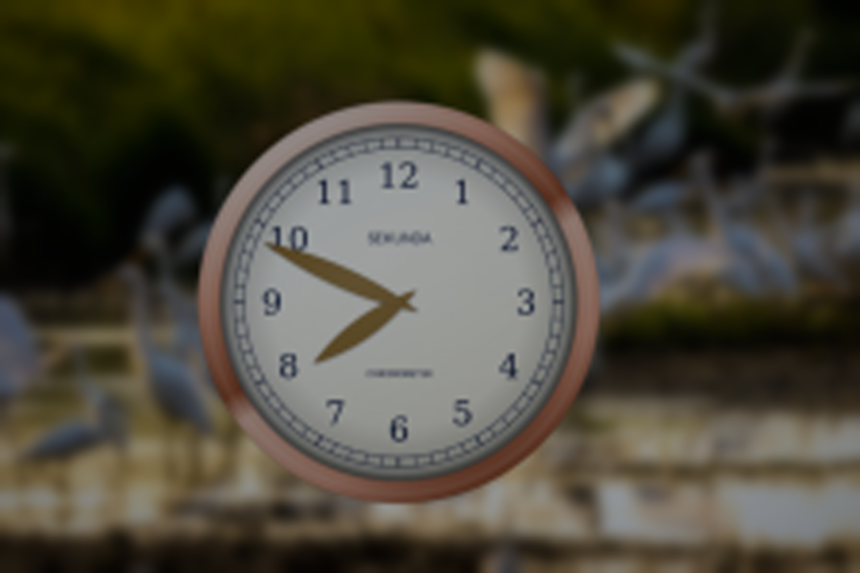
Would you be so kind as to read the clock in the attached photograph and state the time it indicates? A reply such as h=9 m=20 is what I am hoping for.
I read h=7 m=49
